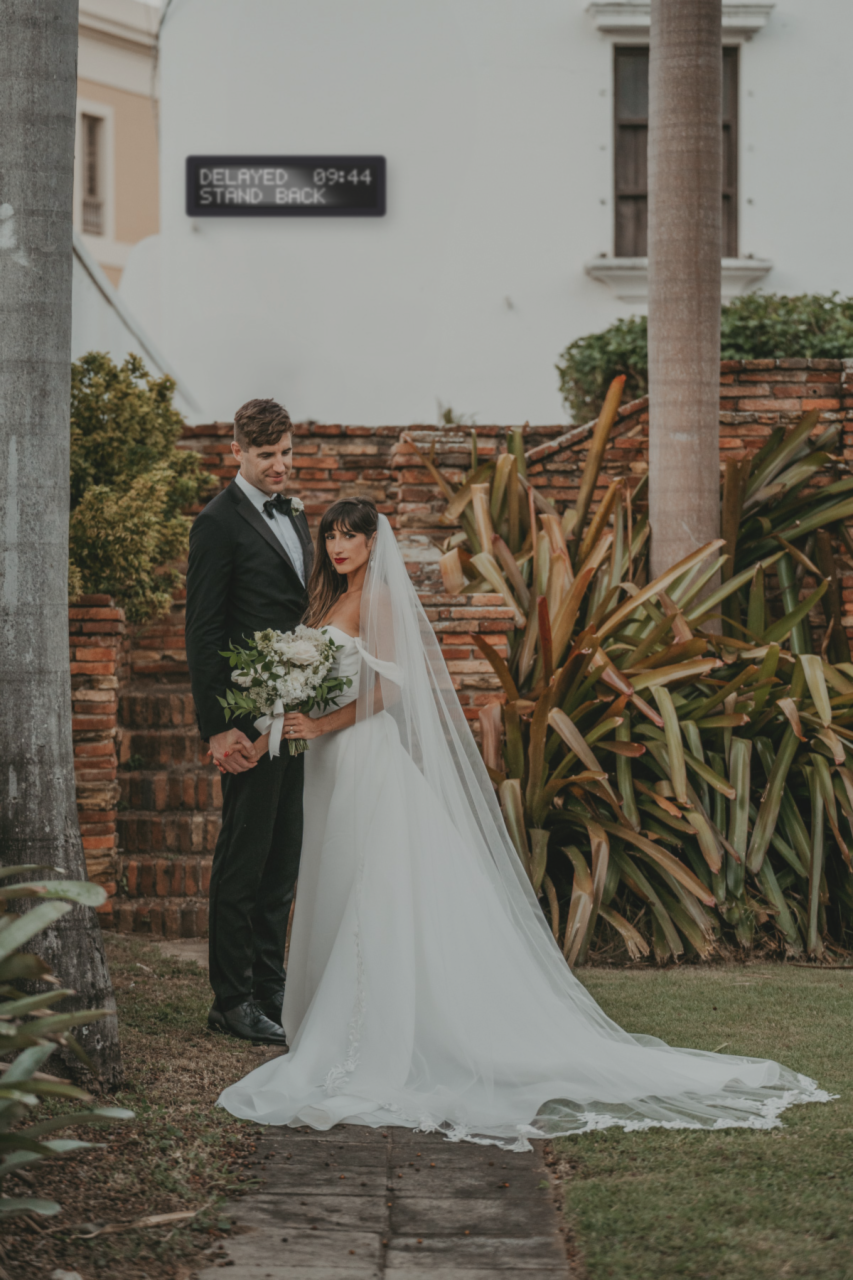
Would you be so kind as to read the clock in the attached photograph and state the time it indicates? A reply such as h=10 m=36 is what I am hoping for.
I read h=9 m=44
